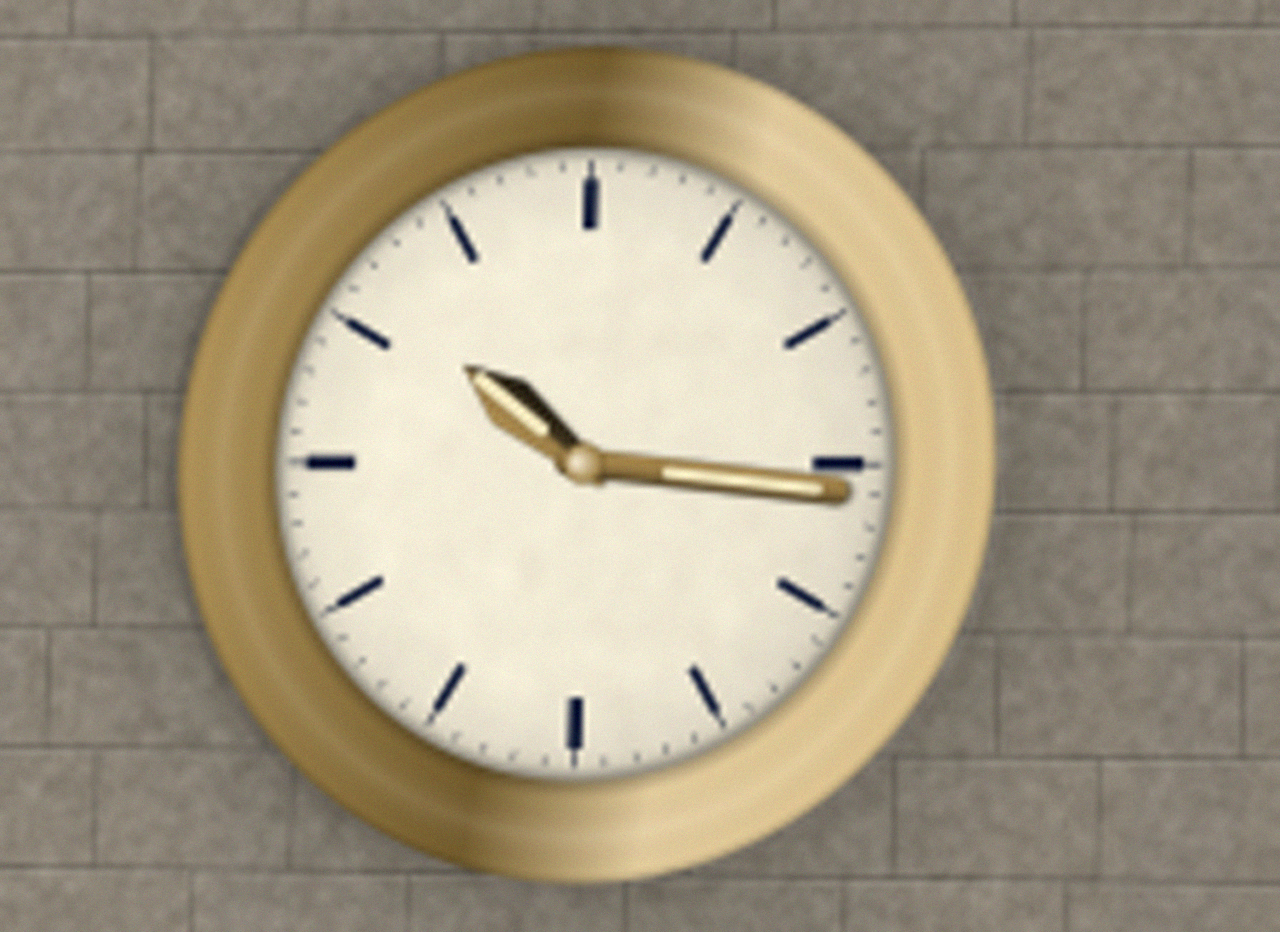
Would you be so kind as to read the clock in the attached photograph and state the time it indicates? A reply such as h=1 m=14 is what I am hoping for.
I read h=10 m=16
